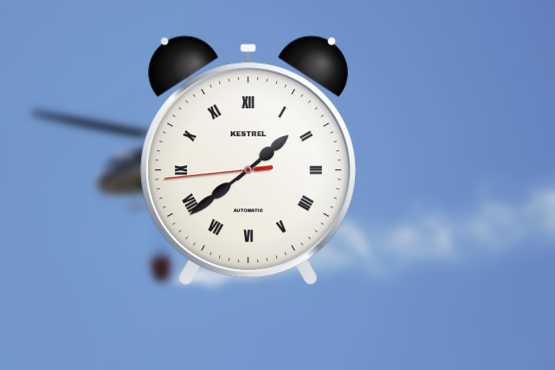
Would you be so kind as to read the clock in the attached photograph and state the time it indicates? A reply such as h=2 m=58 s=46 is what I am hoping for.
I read h=1 m=38 s=44
